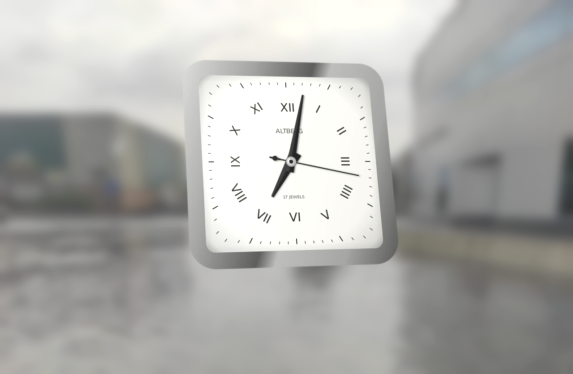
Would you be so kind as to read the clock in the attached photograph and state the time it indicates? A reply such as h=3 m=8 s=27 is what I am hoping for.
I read h=7 m=2 s=17
